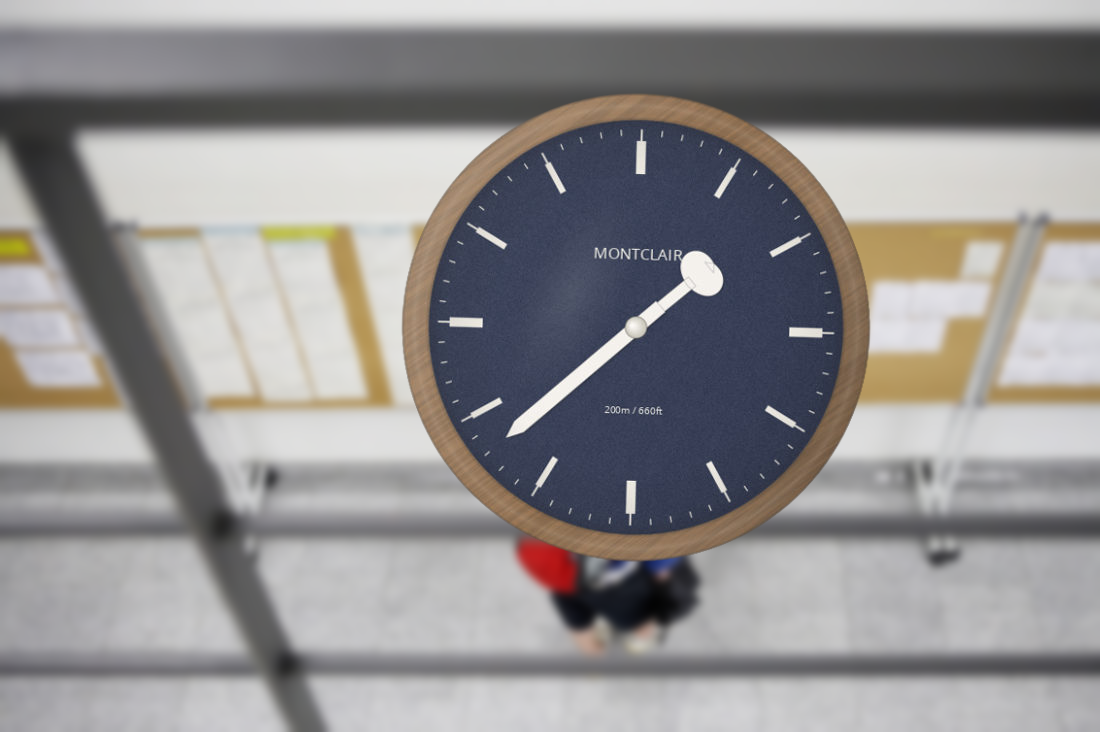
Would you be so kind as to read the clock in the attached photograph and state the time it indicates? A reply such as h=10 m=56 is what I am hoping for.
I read h=1 m=38
